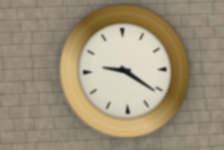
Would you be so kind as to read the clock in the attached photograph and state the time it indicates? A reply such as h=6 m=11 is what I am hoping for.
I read h=9 m=21
